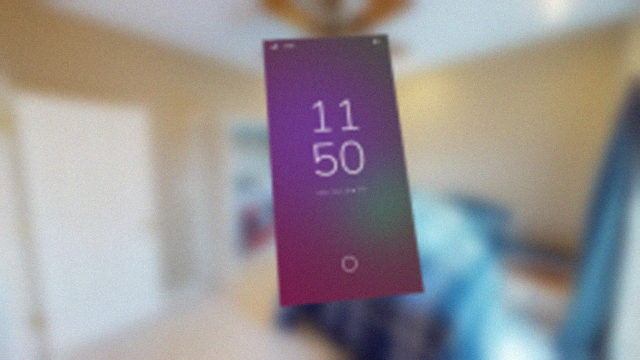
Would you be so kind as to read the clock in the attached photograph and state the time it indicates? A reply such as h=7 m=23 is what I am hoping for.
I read h=11 m=50
